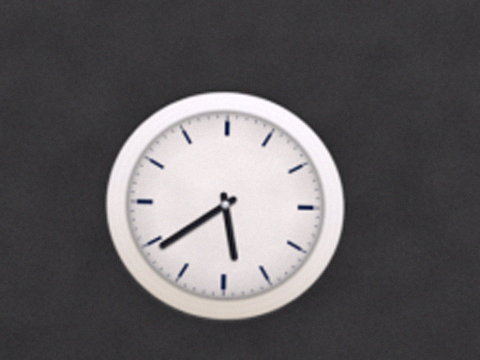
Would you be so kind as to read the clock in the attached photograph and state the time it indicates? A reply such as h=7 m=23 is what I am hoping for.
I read h=5 m=39
